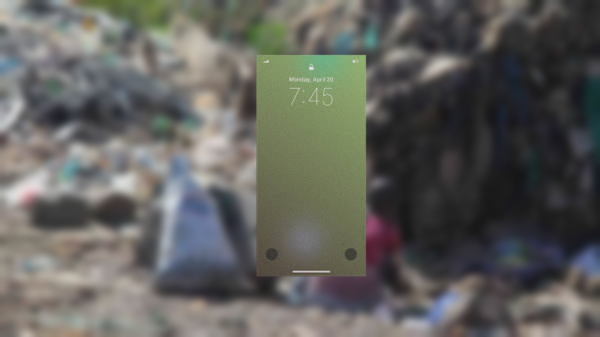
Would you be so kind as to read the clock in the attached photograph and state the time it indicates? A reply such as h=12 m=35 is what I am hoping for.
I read h=7 m=45
